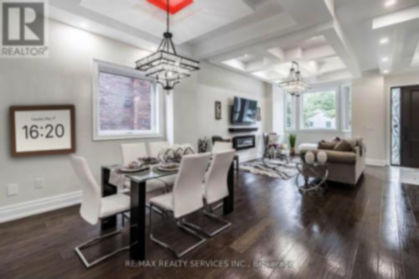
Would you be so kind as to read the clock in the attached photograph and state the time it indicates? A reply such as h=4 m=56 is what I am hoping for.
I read h=16 m=20
